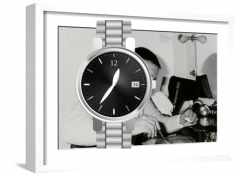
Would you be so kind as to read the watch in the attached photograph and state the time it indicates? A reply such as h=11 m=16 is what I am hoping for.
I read h=12 m=36
